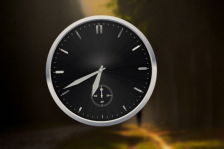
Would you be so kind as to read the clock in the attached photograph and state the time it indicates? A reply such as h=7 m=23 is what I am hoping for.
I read h=6 m=41
